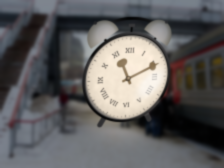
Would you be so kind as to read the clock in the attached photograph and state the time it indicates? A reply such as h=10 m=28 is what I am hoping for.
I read h=11 m=11
